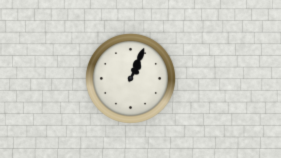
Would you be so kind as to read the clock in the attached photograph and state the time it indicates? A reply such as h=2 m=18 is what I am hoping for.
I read h=1 m=4
